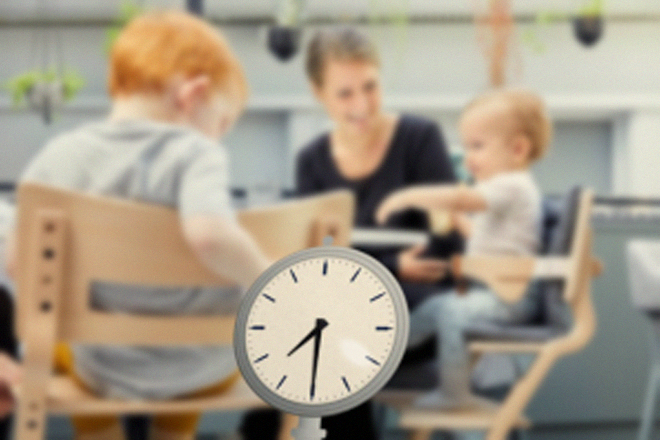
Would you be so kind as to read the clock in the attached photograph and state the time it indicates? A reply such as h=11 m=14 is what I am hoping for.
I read h=7 m=30
